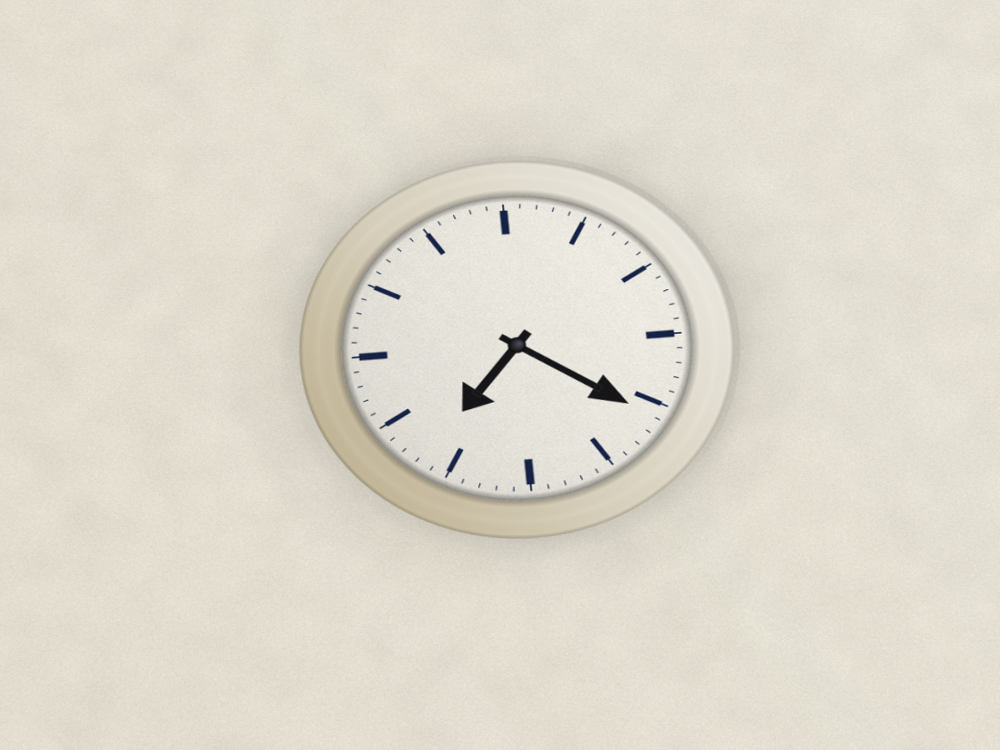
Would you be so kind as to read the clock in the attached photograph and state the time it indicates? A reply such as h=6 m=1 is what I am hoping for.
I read h=7 m=21
